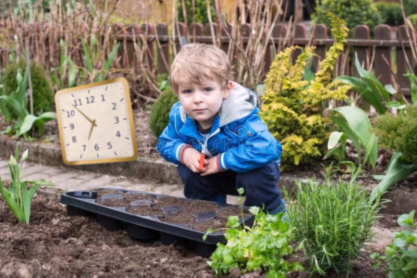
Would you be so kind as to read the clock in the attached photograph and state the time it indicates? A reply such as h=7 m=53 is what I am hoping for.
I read h=6 m=53
